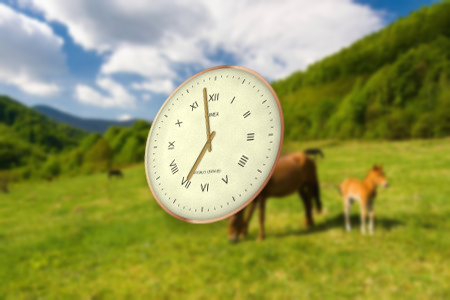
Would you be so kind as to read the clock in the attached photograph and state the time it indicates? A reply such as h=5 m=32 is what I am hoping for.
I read h=6 m=58
